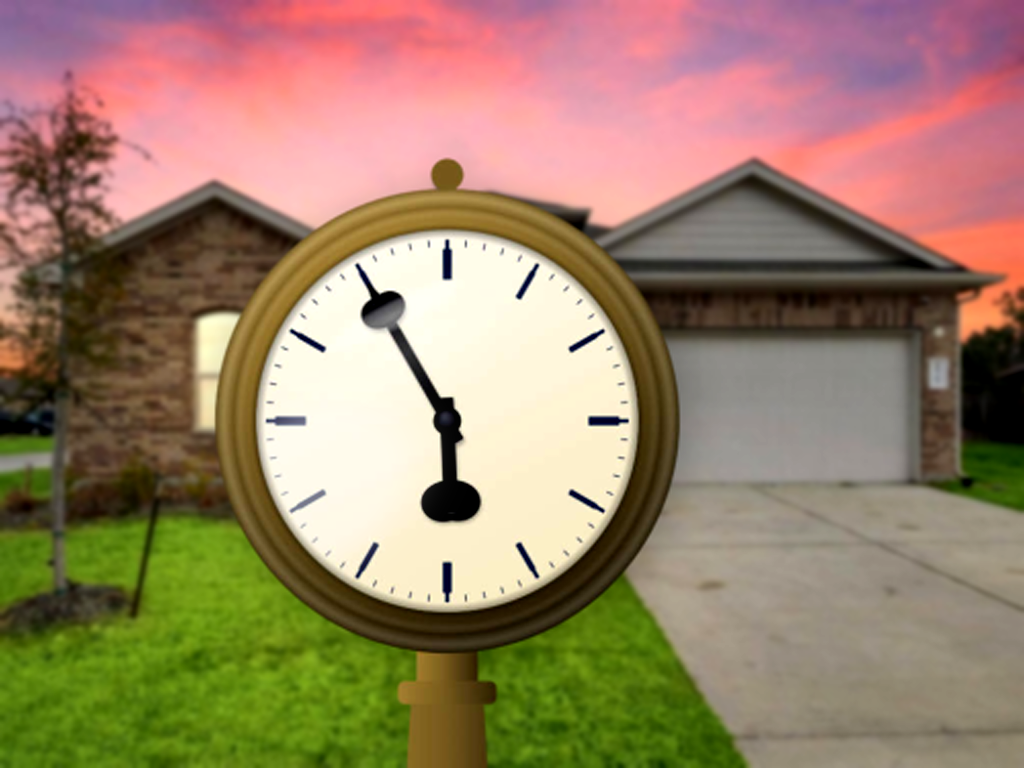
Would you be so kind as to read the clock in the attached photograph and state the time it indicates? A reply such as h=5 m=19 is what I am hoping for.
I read h=5 m=55
